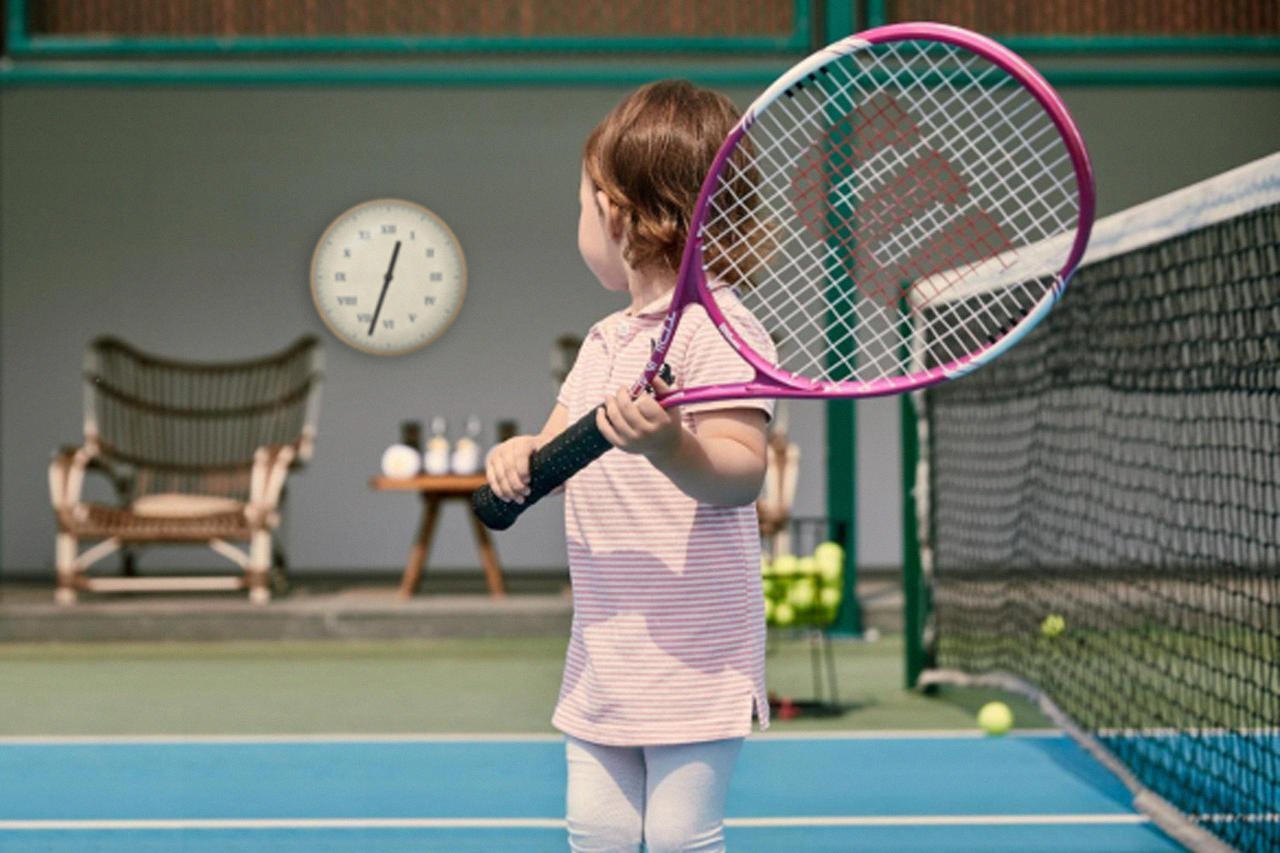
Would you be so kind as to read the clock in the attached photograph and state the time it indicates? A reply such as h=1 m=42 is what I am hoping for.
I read h=12 m=33
